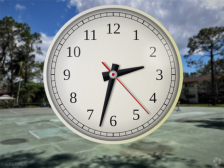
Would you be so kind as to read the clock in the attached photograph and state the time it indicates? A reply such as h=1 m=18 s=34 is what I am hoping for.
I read h=2 m=32 s=23
